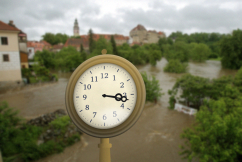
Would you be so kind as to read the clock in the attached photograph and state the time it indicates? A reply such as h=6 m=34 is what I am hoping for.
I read h=3 m=17
